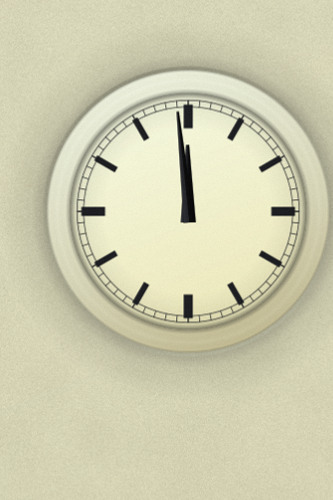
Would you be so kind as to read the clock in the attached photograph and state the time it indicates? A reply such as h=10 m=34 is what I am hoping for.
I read h=11 m=59
